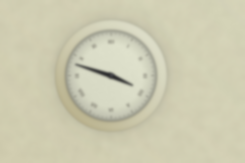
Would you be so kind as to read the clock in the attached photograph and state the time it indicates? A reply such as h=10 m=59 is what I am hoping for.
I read h=3 m=48
